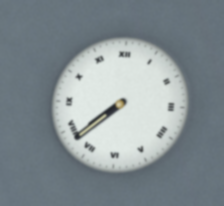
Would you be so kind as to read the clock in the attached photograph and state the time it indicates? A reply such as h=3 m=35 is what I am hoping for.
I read h=7 m=38
